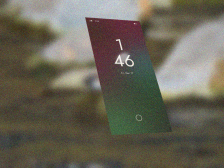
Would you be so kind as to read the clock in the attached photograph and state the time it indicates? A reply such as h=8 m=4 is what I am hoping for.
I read h=1 m=46
